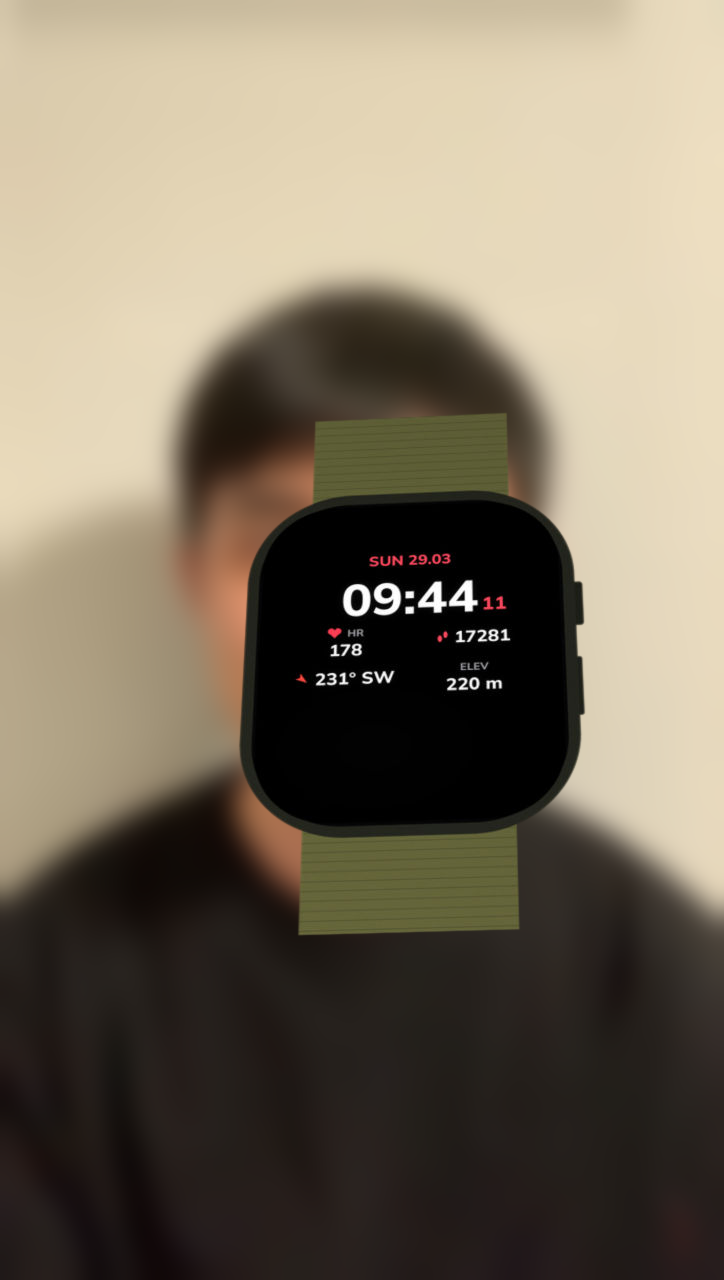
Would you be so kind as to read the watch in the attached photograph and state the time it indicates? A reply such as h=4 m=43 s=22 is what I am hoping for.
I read h=9 m=44 s=11
